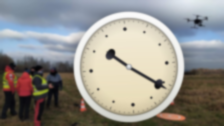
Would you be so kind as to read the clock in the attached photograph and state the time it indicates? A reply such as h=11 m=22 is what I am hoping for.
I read h=10 m=21
